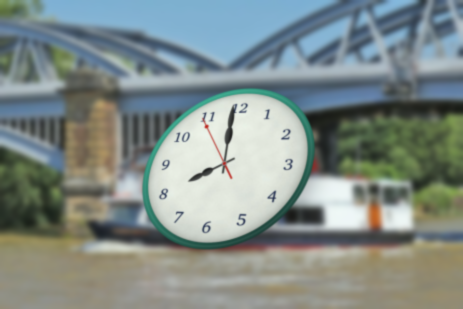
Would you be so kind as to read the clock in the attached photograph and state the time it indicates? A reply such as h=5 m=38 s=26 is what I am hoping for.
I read h=7 m=58 s=54
